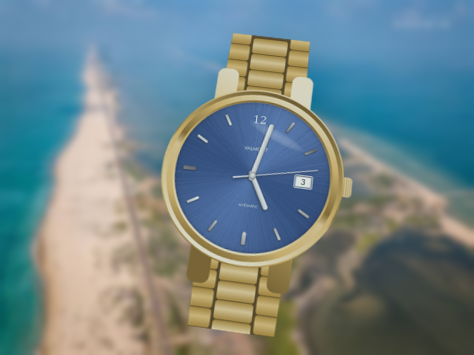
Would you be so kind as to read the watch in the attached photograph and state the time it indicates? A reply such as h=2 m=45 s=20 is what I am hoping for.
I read h=5 m=2 s=13
